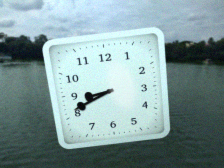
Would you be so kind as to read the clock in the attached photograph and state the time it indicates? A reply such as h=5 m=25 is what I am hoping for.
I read h=8 m=41
